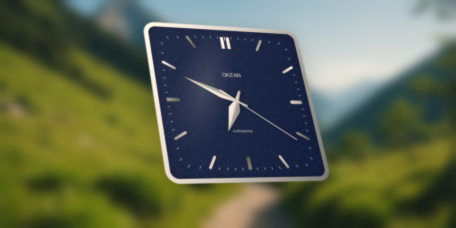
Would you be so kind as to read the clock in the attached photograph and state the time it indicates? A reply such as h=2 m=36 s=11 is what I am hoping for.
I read h=6 m=49 s=21
